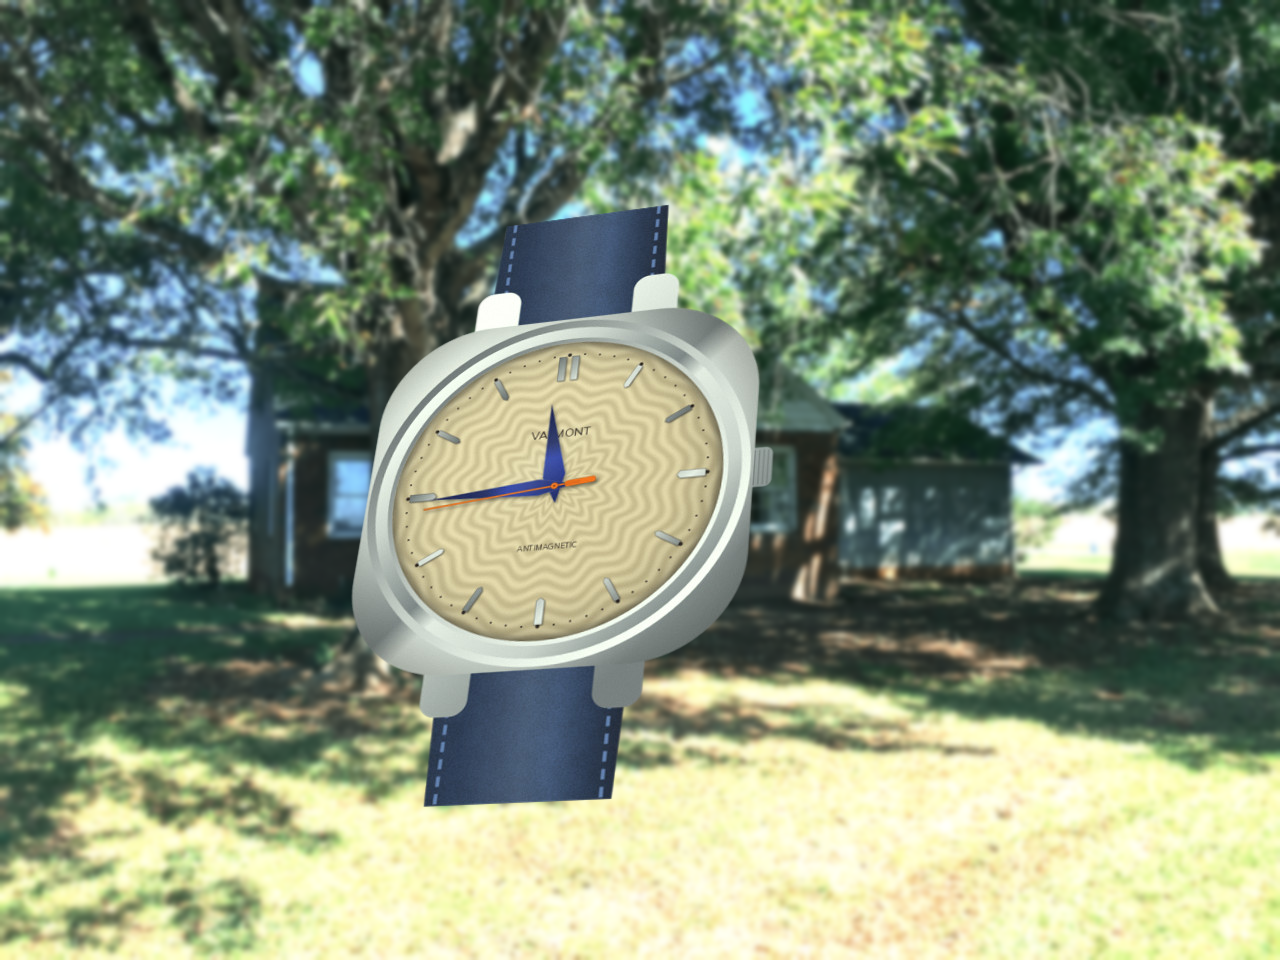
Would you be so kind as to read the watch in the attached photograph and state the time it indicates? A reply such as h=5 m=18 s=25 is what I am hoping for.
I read h=11 m=44 s=44
